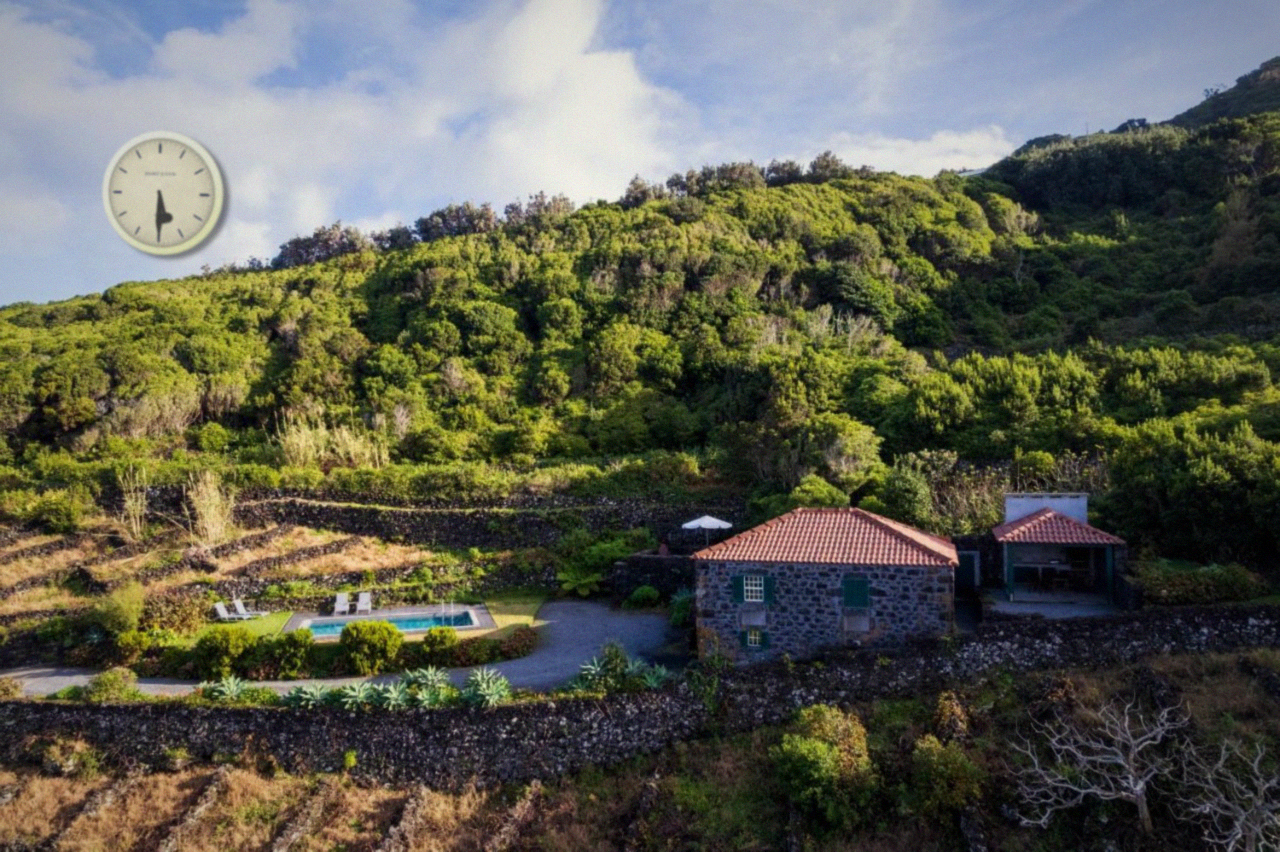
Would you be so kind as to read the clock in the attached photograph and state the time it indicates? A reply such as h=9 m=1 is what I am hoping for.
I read h=5 m=30
